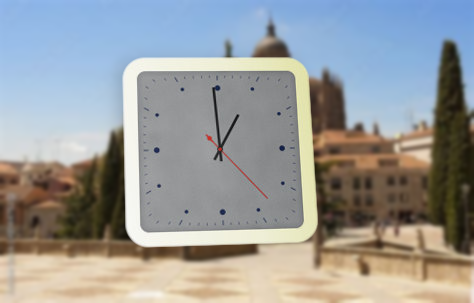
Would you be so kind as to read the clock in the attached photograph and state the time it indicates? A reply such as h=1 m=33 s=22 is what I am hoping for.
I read h=12 m=59 s=23
